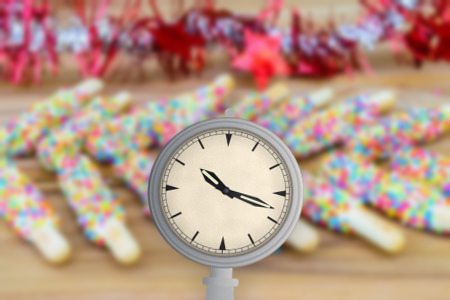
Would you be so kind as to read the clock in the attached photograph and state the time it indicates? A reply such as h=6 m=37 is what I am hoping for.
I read h=10 m=18
